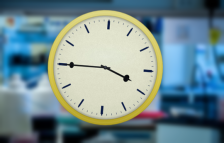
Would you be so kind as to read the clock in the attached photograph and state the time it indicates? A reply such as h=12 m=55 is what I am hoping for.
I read h=3 m=45
